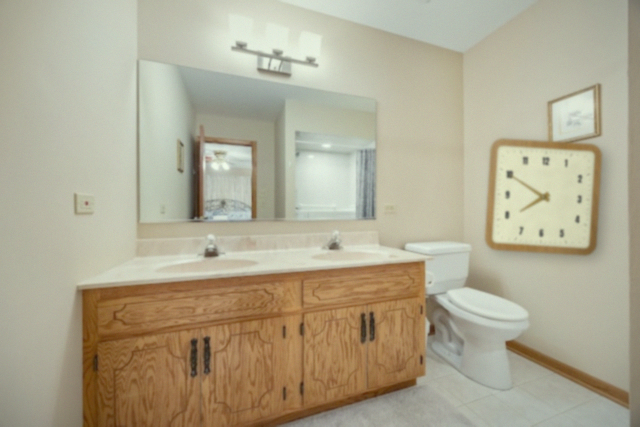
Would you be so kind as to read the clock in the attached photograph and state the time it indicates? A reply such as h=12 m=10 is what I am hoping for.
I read h=7 m=50
